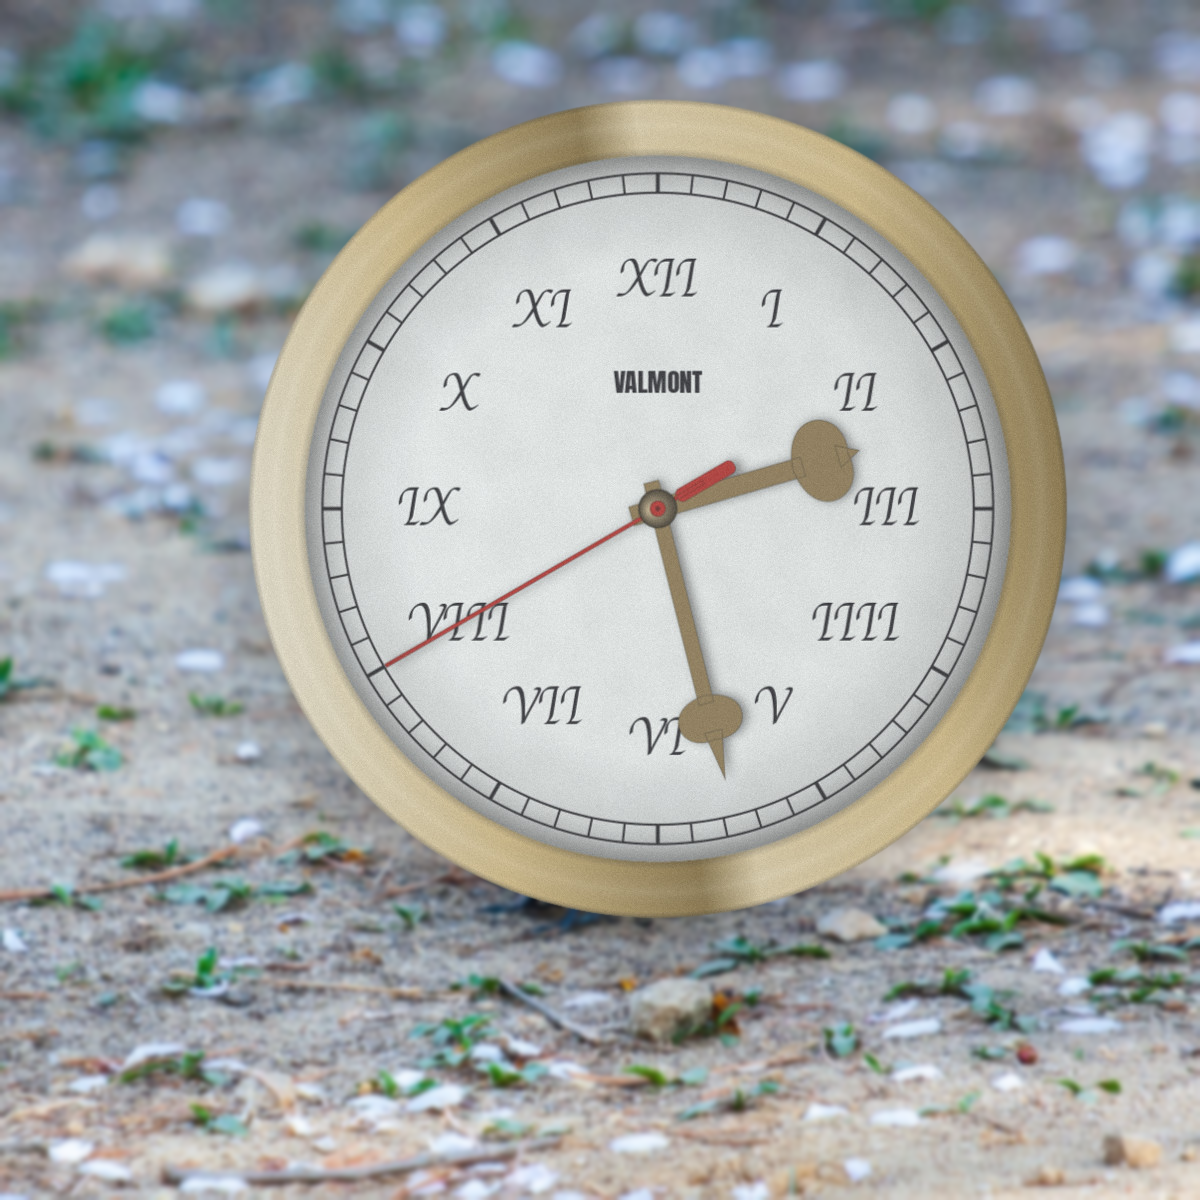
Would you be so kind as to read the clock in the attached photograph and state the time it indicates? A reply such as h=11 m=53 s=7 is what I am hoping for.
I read h=2 m=27 s=40
